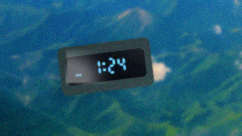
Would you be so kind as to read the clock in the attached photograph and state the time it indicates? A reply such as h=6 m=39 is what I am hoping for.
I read h=1 m=24
